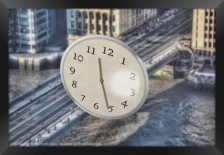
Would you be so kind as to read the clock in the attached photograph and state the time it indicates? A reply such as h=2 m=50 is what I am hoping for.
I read h=11 m=26
